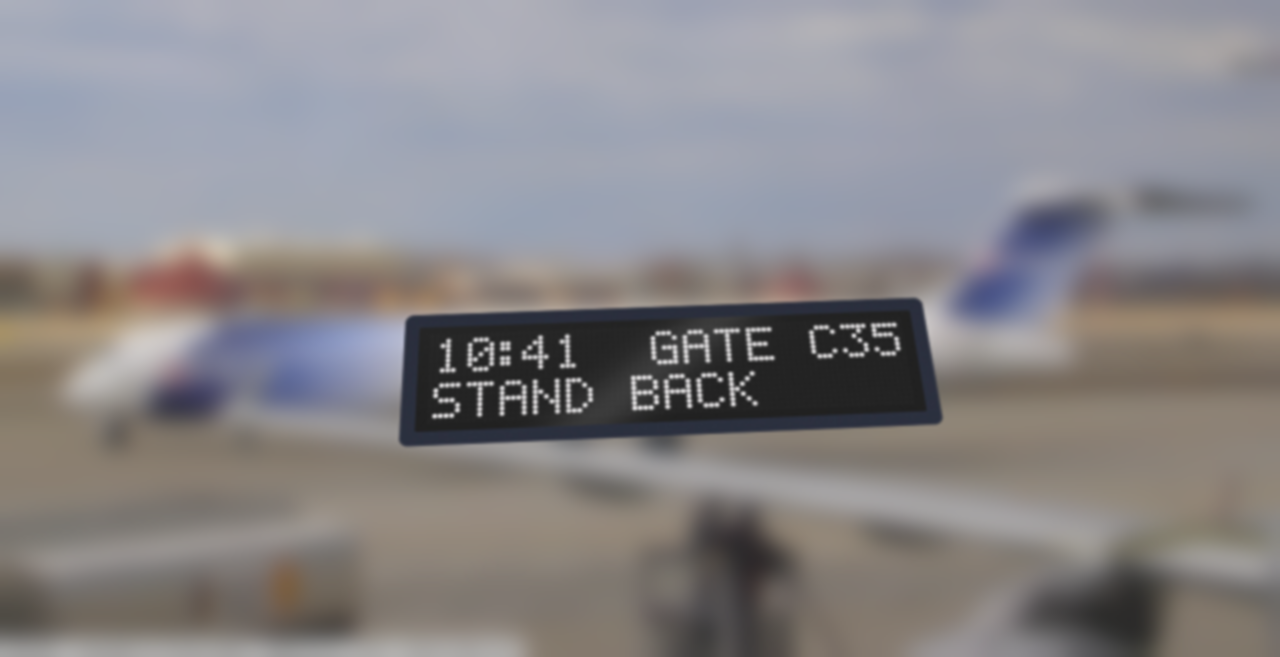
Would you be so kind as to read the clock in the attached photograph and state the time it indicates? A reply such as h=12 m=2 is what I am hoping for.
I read h=10 m=41
